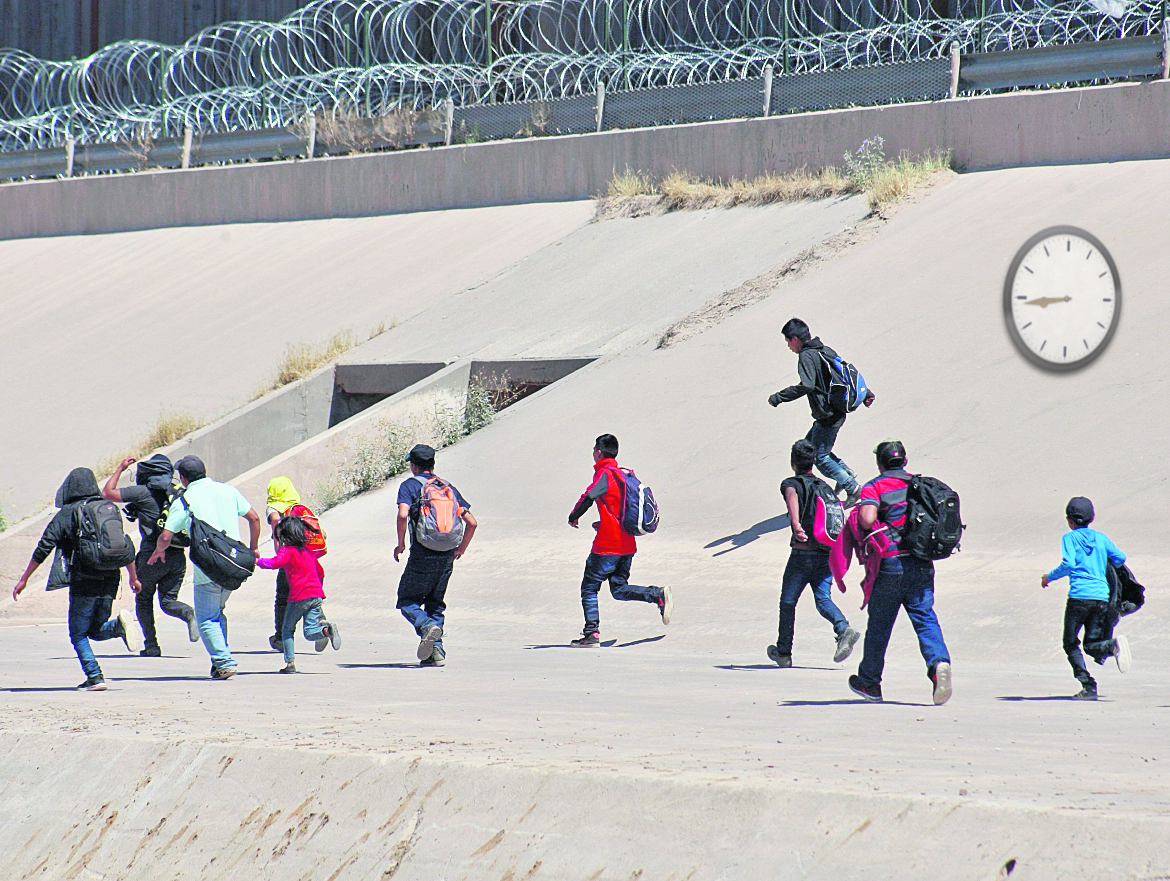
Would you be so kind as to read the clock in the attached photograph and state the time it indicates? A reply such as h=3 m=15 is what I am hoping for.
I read h=8 m=44
